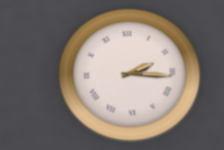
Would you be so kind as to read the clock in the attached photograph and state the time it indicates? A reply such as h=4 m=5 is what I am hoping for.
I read h=2 m=16
